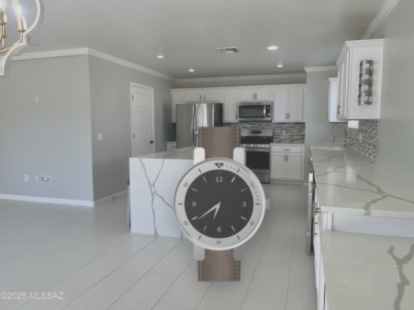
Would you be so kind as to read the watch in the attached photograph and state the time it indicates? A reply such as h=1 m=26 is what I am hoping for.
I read h=6 m=39
